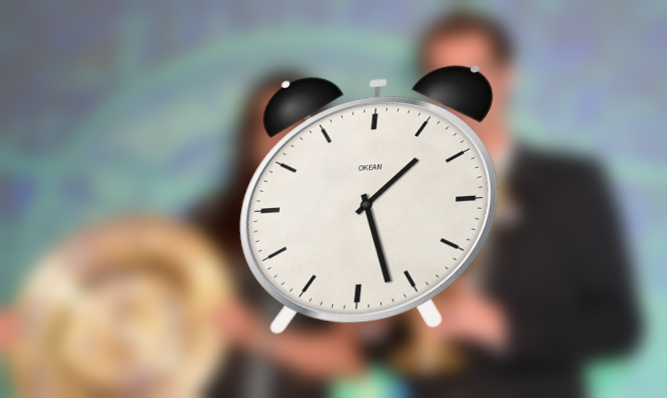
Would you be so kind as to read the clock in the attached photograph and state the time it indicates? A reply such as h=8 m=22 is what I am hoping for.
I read h=1 m=27
